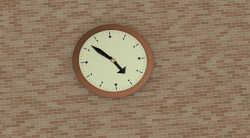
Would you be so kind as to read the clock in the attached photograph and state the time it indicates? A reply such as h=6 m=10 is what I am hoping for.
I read h=4 m=52
